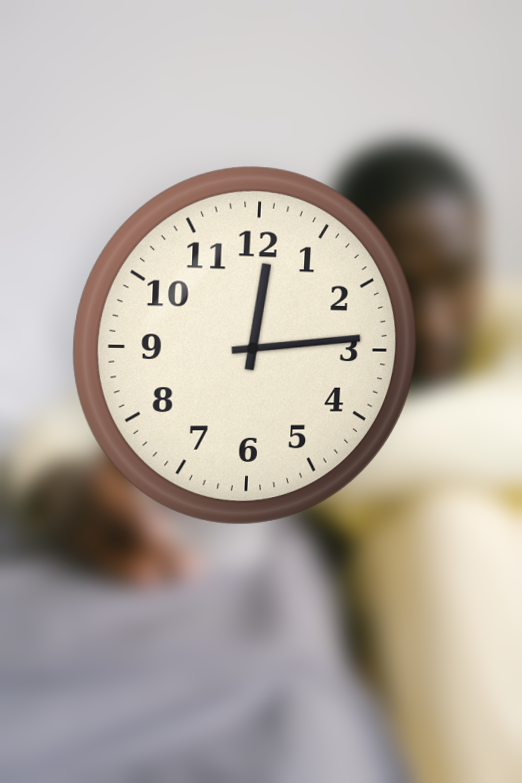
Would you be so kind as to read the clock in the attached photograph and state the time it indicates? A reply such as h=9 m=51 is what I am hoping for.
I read h=12 m=14
